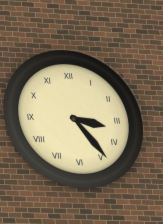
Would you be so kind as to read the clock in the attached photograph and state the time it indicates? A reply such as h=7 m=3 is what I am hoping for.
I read h=3 m=24
